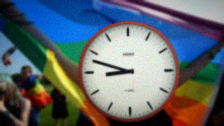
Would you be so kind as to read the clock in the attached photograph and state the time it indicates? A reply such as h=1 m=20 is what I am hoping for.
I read h=8 m=48
